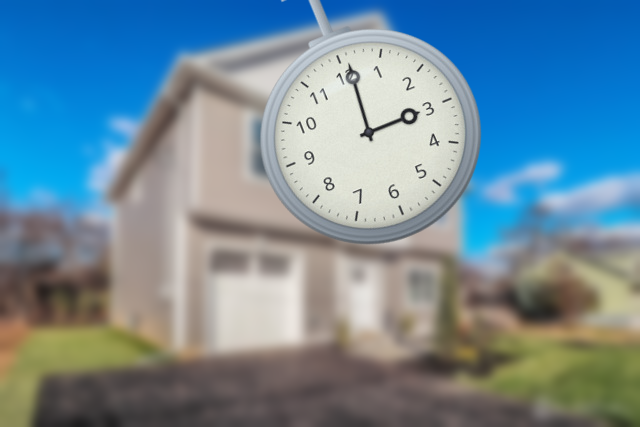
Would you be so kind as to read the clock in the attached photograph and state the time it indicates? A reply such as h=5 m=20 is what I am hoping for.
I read h=3 m=1
